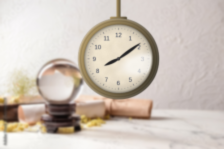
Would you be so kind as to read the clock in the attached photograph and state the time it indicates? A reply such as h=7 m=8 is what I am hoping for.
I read h=8 m=9
